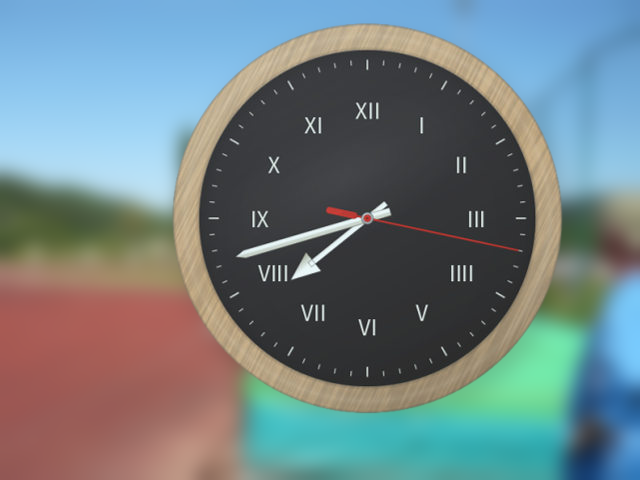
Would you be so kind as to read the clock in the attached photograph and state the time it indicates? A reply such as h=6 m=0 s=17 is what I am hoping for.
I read h=7 m=42 s=17
